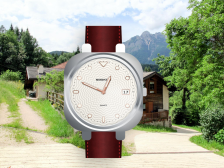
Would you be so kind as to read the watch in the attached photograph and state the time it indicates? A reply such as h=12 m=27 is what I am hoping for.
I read h=12 m=49
